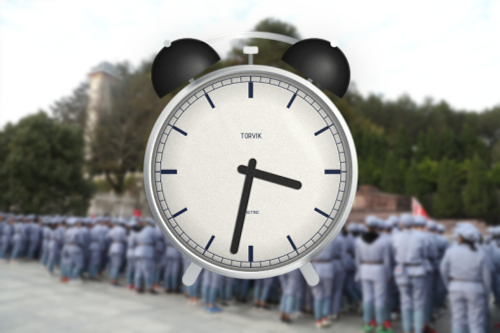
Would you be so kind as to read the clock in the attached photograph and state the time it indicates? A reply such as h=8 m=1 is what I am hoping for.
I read h=3 m=32
